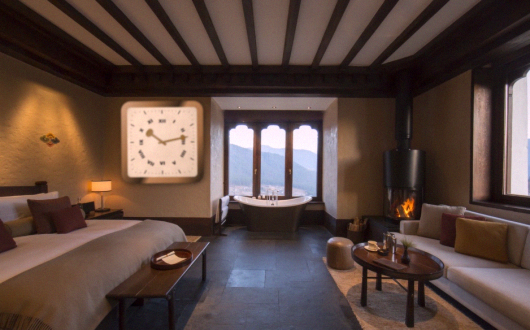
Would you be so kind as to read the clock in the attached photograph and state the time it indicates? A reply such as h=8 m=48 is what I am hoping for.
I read h=10 m=13
